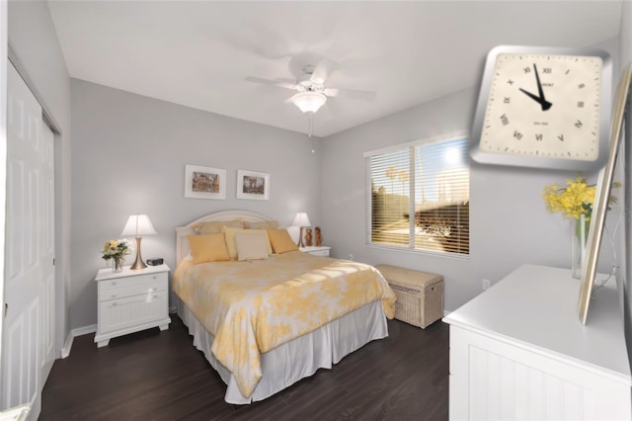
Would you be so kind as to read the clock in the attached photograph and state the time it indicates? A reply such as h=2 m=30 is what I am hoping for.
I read h=9 m=57
